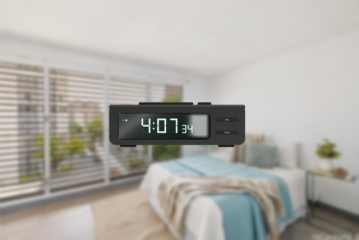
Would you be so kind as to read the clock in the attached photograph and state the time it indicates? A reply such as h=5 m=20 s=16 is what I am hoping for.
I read h=4 m=7 s=34
